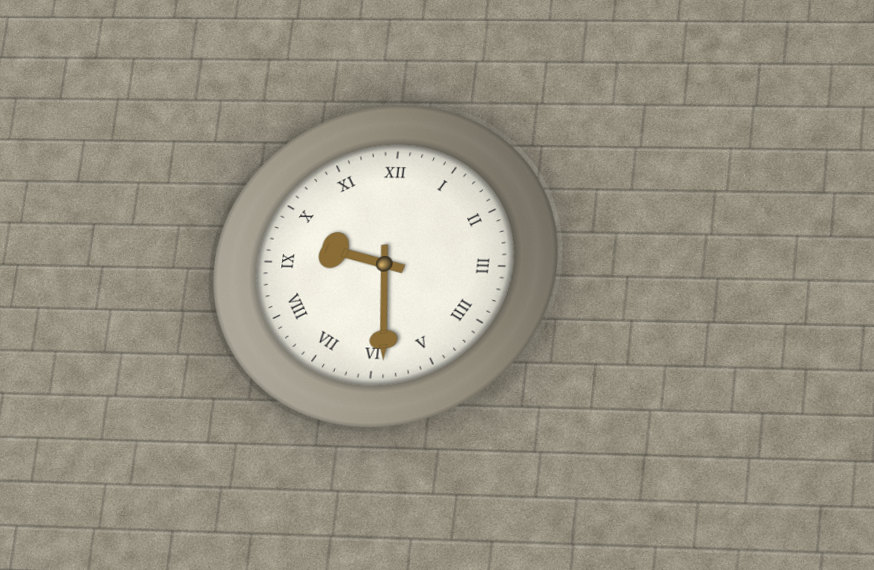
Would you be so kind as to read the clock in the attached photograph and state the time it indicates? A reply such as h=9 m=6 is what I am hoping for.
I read h=9 m=29
